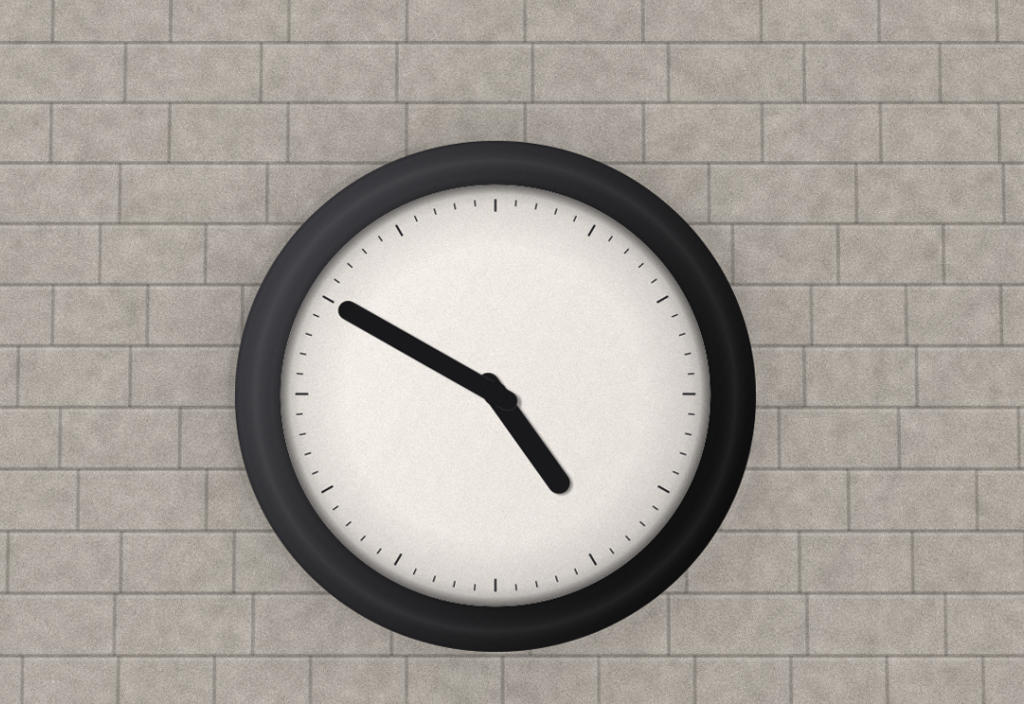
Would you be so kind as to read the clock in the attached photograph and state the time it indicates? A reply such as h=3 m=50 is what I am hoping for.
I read h=4 m=50
